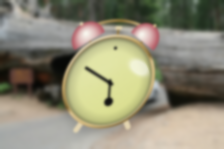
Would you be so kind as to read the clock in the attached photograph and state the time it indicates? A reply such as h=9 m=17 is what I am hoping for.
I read h=5 m=50
